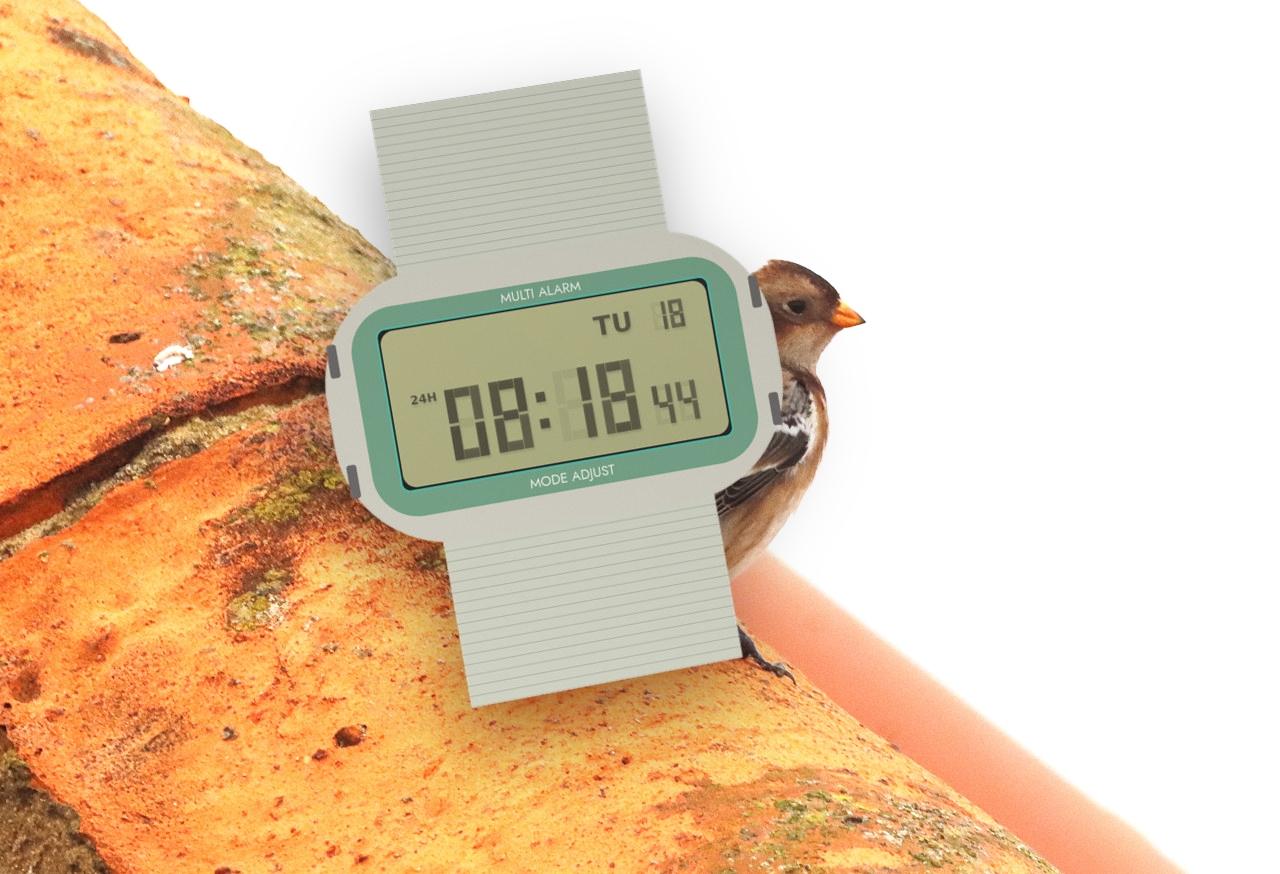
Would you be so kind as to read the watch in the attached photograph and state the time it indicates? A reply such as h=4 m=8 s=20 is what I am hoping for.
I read h=8 m=18 s=44
